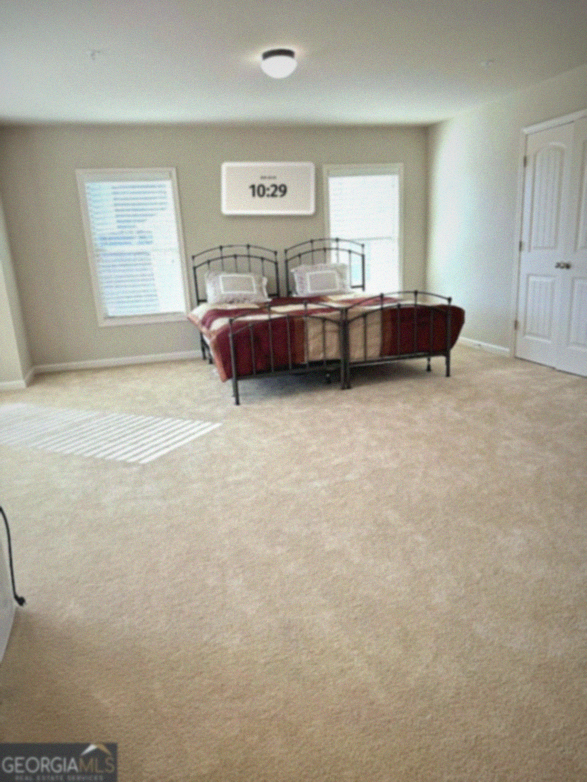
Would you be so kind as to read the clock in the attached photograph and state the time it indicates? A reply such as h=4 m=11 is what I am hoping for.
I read h=10 m=29
